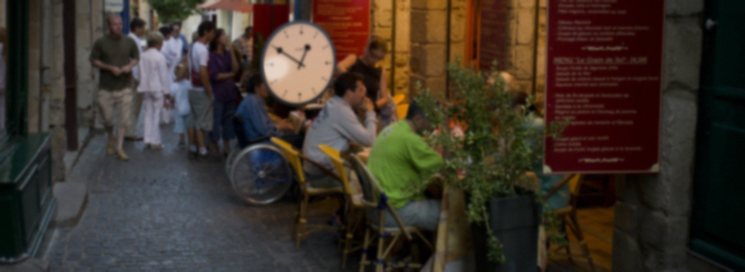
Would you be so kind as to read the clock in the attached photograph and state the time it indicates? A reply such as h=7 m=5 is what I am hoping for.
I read h=12 m=50
